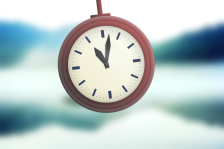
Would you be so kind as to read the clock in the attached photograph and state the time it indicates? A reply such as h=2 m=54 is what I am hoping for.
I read h=11 m=2
